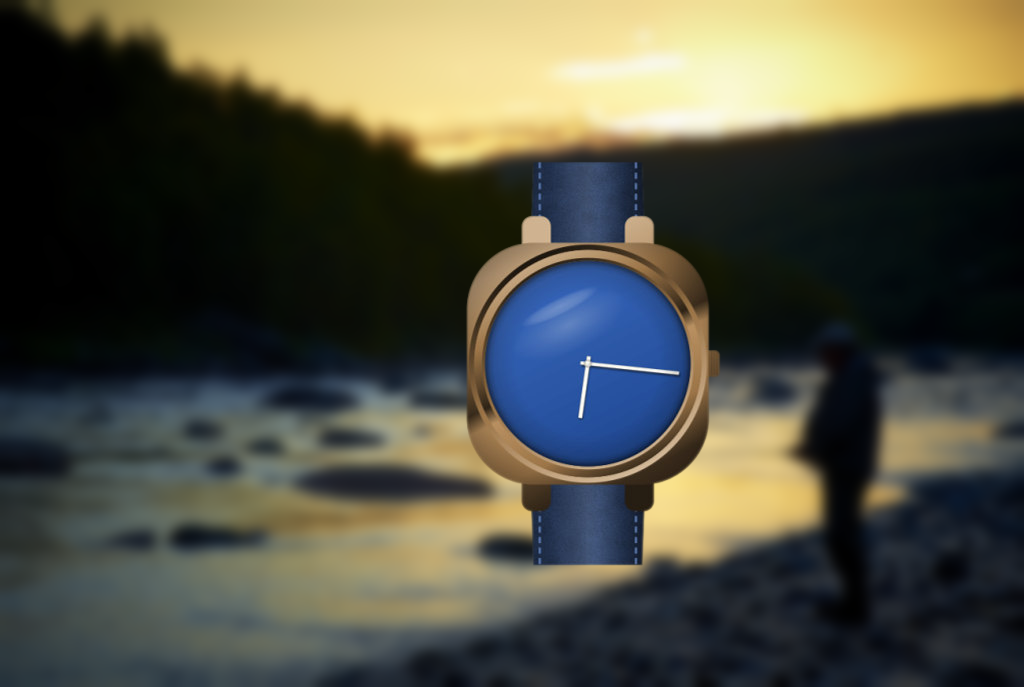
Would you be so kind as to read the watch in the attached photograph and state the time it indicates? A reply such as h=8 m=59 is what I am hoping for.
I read h=6 m=16
